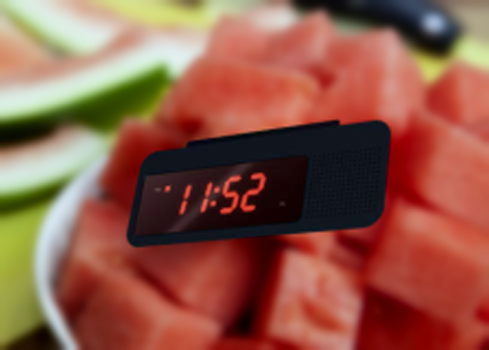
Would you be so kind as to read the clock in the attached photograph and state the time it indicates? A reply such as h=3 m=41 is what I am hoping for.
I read h=11 m=52
